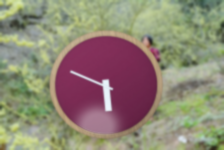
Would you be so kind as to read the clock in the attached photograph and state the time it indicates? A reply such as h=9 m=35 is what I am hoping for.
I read h=5 m=49
